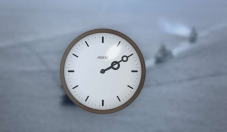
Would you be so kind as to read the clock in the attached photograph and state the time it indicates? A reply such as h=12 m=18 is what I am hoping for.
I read h=2 m=10
